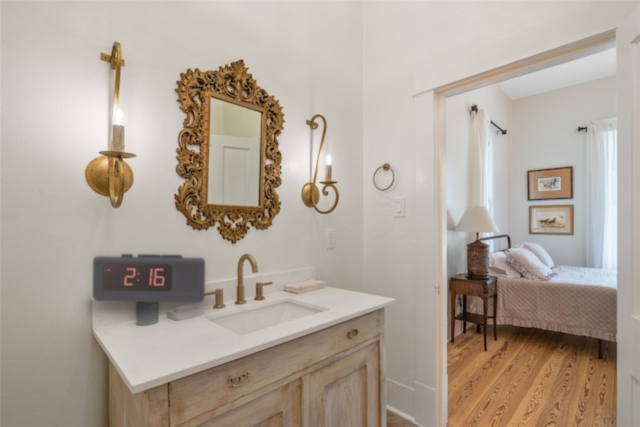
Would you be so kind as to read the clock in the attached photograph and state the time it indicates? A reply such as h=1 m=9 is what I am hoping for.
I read h=2 m=16
